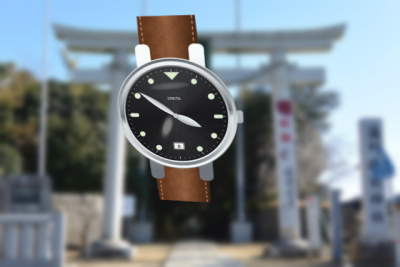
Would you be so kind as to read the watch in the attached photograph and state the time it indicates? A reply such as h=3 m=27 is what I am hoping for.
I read h=3 m=51
